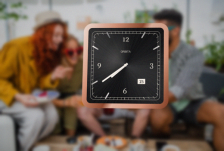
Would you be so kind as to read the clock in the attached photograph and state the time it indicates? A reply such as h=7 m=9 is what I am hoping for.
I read h=7 m=39
